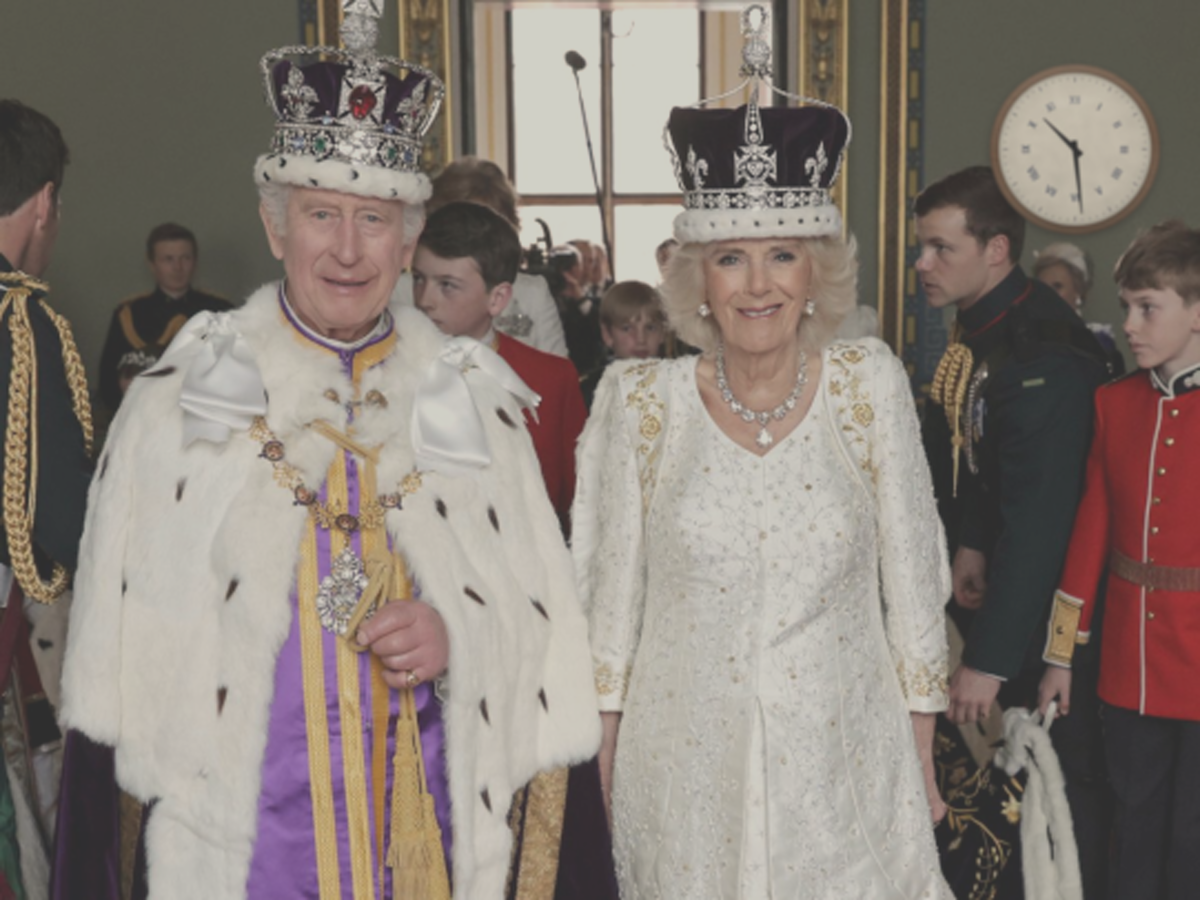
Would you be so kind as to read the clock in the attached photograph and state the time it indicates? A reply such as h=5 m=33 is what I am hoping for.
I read h=10 m=29
